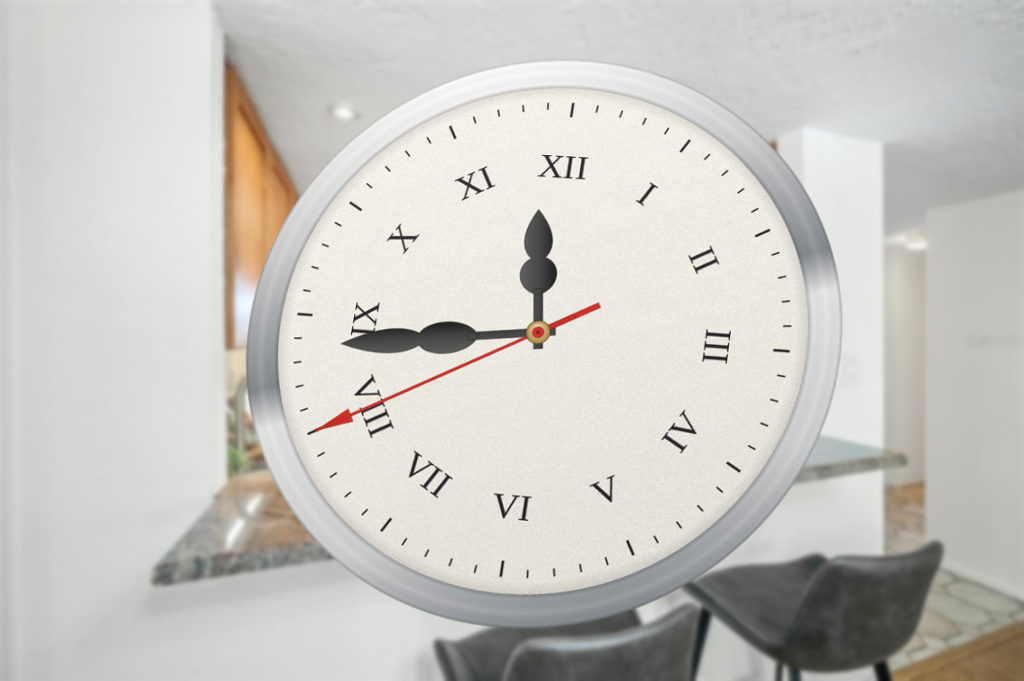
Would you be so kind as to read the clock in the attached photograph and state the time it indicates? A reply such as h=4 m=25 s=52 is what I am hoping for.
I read h=11 m=43 s=40
